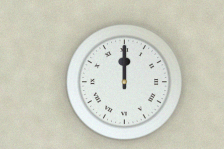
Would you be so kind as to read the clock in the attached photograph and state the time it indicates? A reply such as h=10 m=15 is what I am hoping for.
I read h=12 m=0
